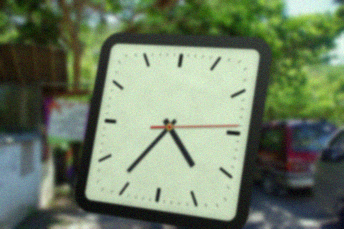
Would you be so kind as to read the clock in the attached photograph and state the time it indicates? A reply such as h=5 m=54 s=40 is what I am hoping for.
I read h=4 m=36 s=14
